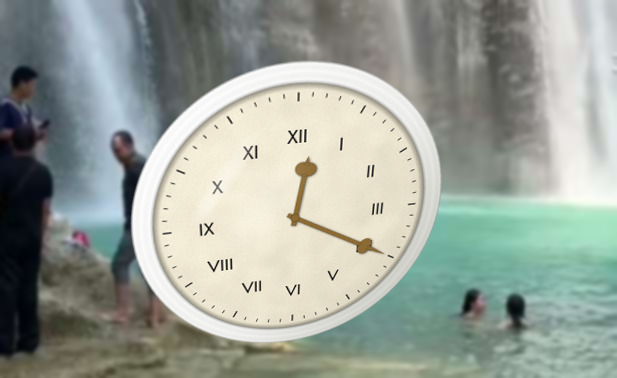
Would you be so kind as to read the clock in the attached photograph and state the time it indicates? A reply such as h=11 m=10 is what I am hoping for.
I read h=12 m=20
